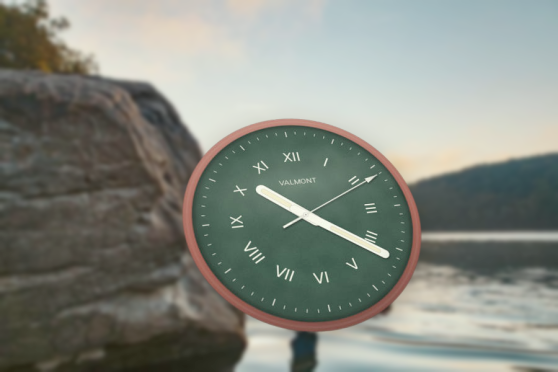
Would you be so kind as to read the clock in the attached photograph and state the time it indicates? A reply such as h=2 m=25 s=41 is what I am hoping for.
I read h=10 m=21 s=11
